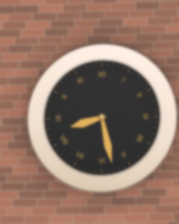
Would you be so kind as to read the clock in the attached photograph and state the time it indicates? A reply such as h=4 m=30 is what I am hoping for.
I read h=8 m=28
